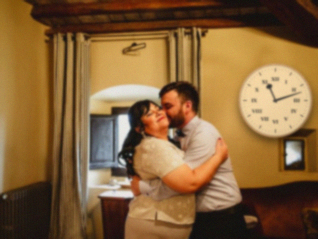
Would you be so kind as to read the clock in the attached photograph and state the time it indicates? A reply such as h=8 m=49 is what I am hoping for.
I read h=11 m=12
